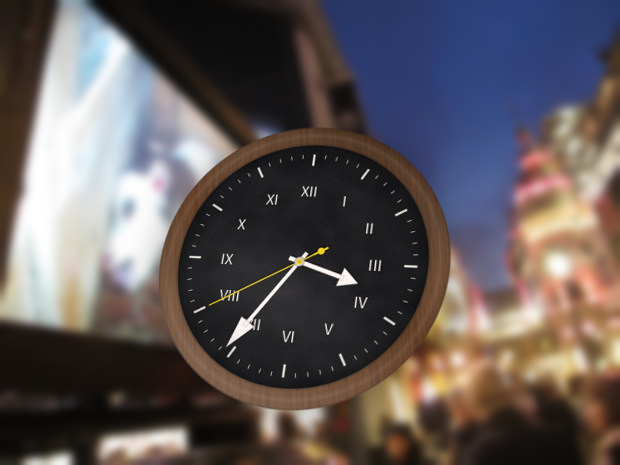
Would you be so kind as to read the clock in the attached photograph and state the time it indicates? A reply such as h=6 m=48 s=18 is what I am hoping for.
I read h=3 m=35 s=40
